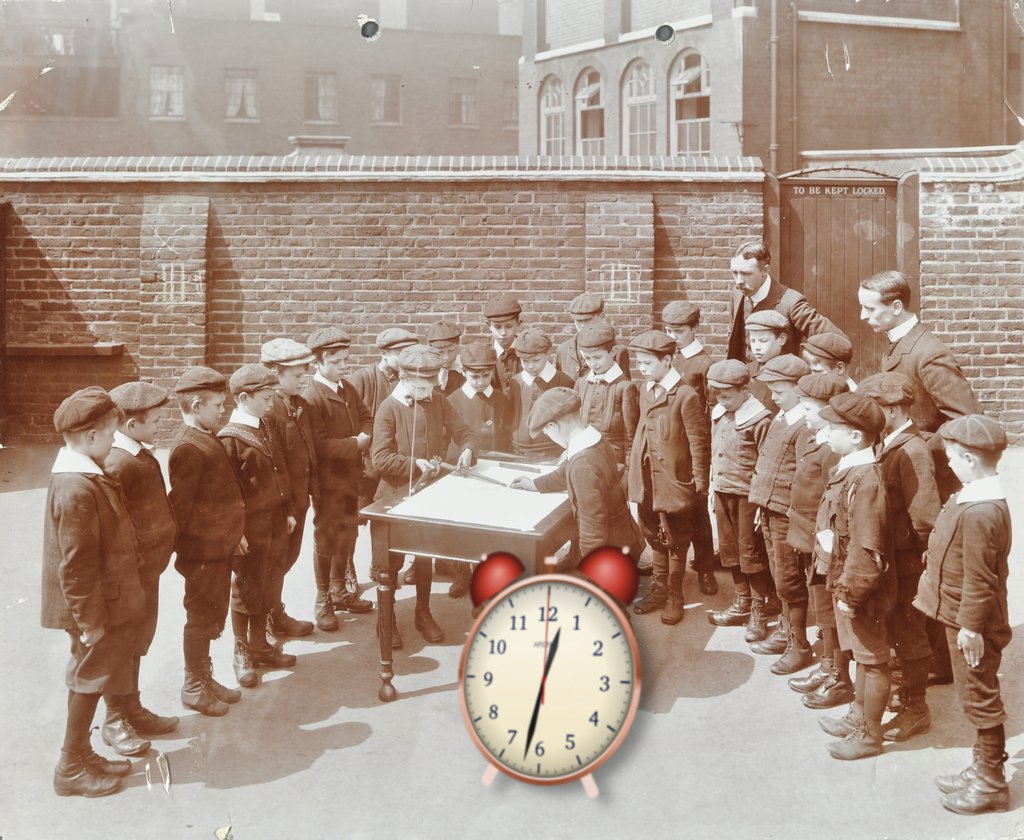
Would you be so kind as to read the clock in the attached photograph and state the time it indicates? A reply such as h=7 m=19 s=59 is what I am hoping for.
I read h=12 m=32 s=0
